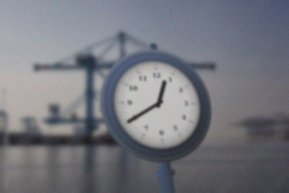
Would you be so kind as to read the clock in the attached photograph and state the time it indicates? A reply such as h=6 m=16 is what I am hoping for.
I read h=12 m=40
